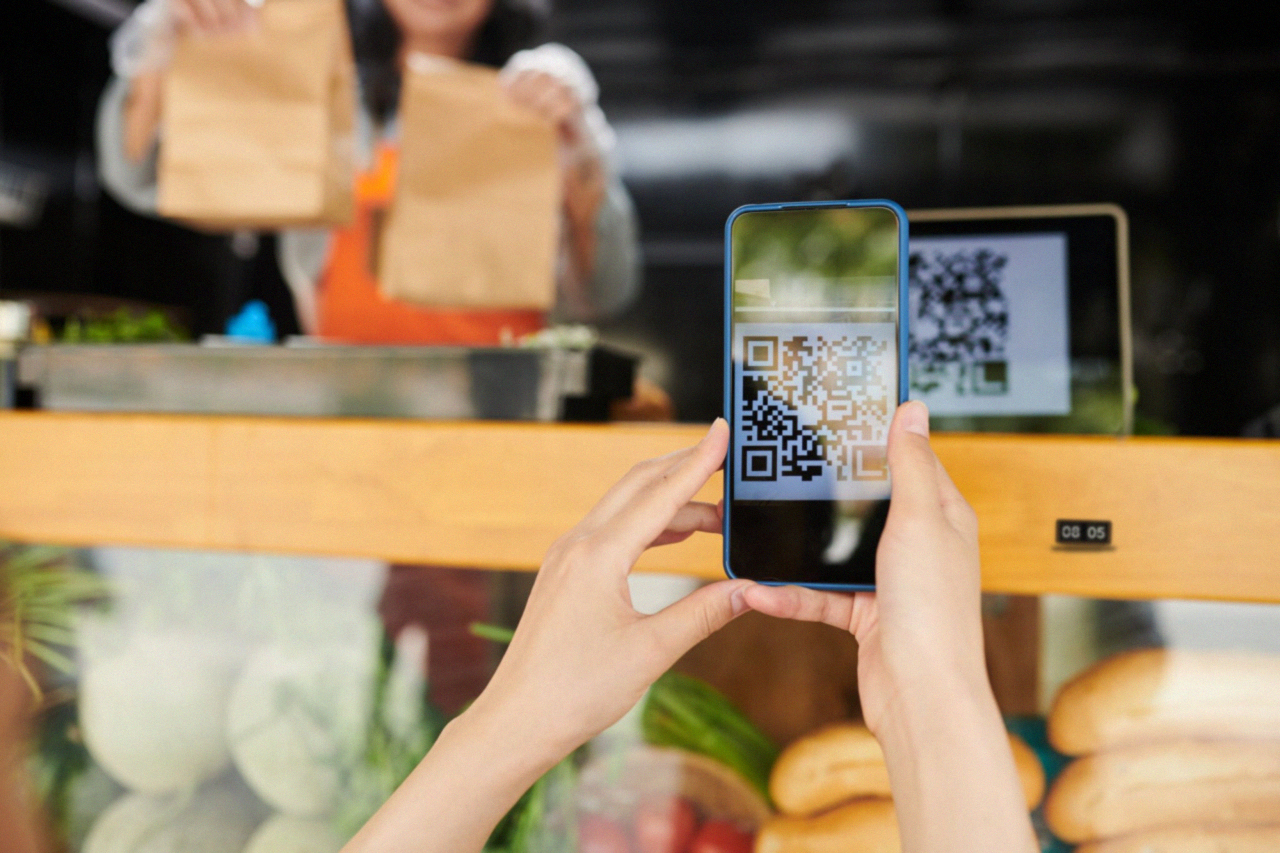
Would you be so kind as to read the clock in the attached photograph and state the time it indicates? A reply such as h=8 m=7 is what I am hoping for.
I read h=8 m=5
